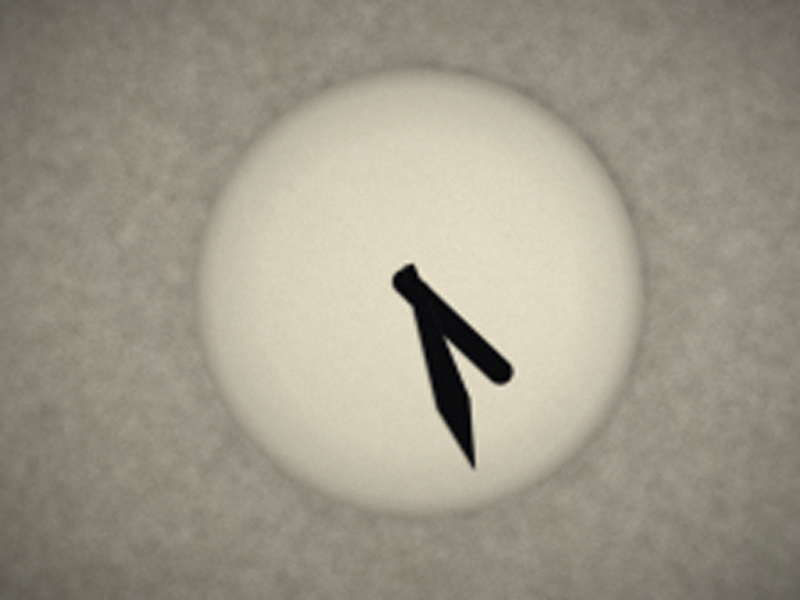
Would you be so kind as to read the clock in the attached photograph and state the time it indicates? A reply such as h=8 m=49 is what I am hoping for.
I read h=4 m=27
